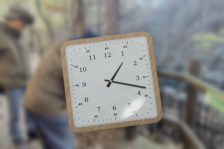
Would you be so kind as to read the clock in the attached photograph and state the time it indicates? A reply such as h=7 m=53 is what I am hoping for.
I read h=1 m=18
